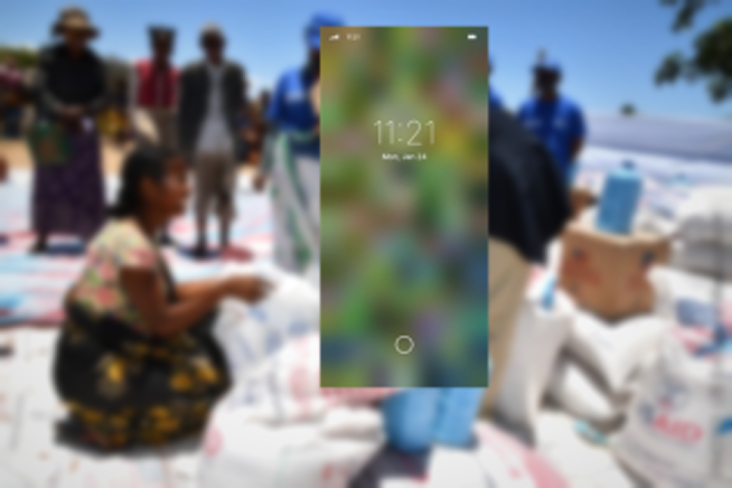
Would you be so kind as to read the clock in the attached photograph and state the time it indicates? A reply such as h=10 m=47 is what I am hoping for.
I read h=11 m=21
